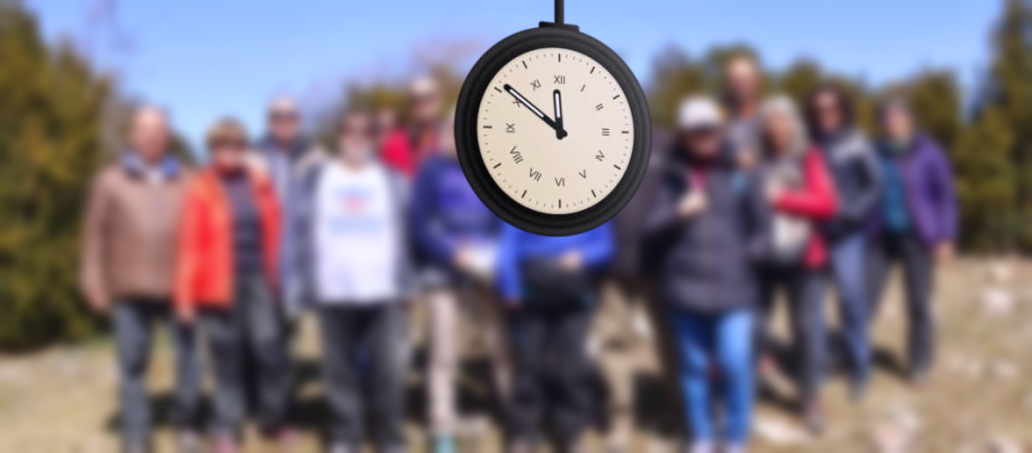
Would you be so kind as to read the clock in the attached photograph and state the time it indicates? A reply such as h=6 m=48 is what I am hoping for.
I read h=11 m=51
